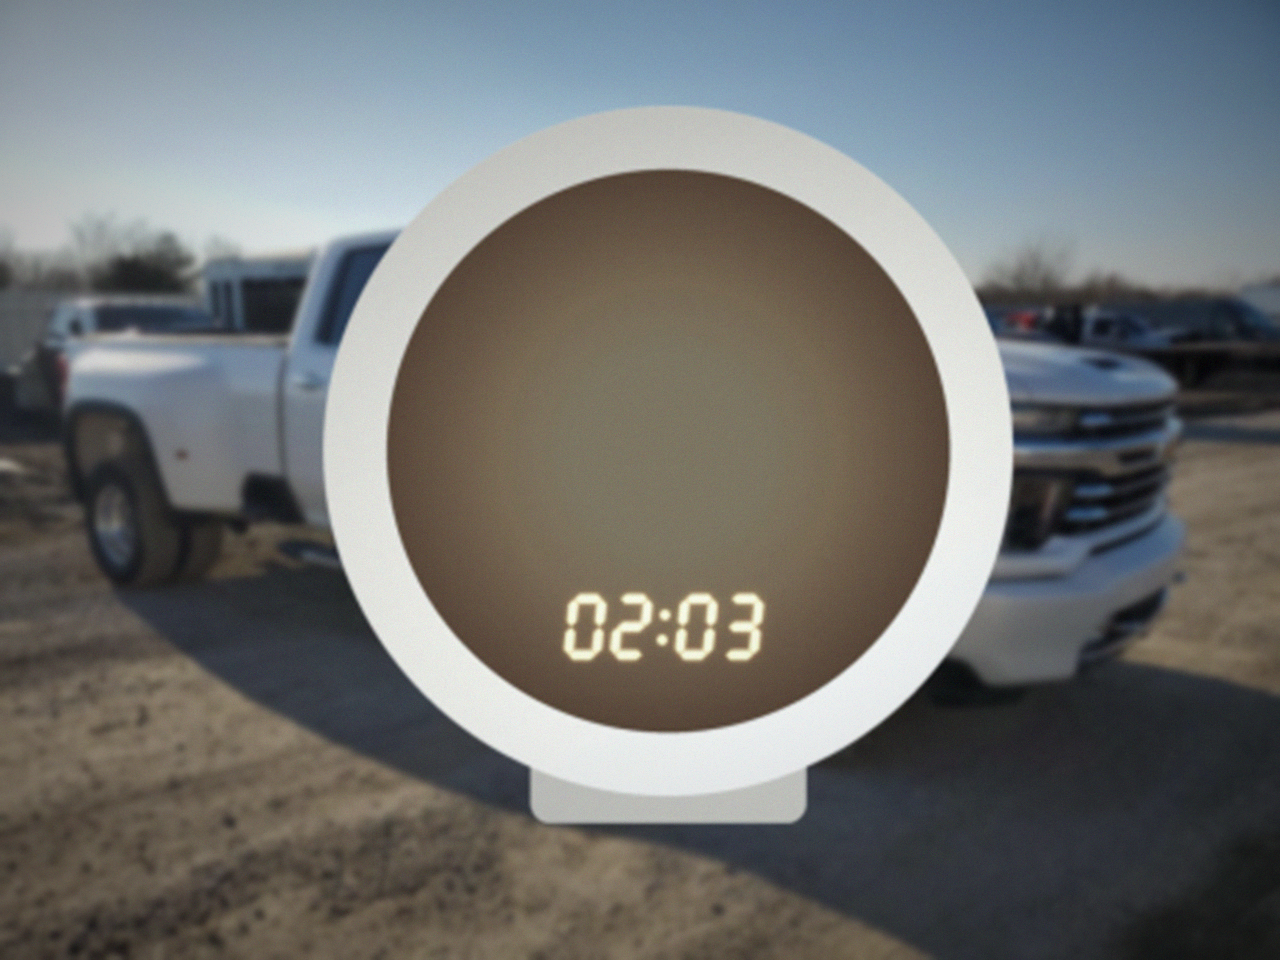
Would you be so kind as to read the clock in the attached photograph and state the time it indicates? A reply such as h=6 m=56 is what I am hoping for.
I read h=2 m=3
